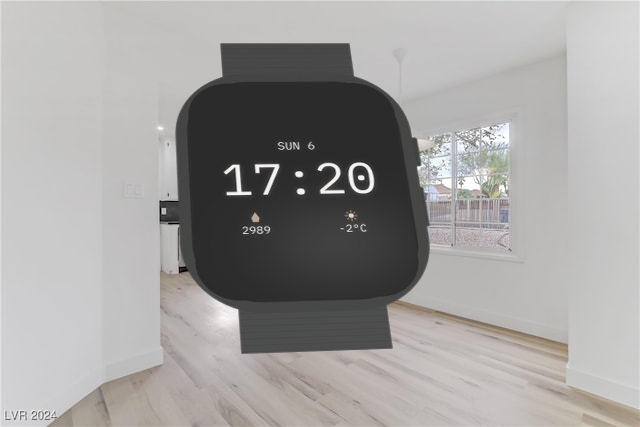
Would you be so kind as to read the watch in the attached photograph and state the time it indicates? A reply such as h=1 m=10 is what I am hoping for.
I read h=17 m=20
